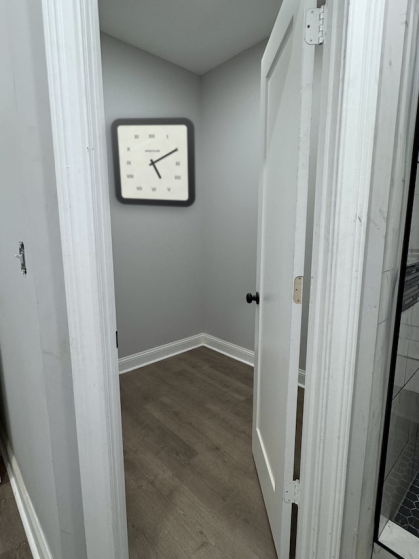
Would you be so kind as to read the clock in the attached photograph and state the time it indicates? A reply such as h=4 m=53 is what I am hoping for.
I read h=5 m=10
